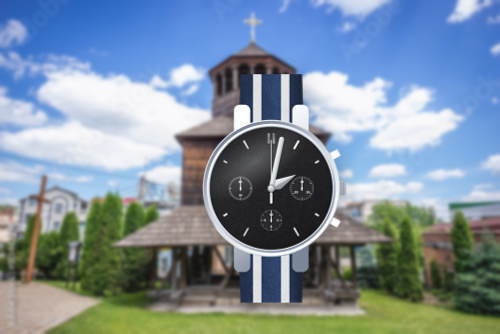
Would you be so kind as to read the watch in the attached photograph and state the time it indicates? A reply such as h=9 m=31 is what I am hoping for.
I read h=2 m=2
